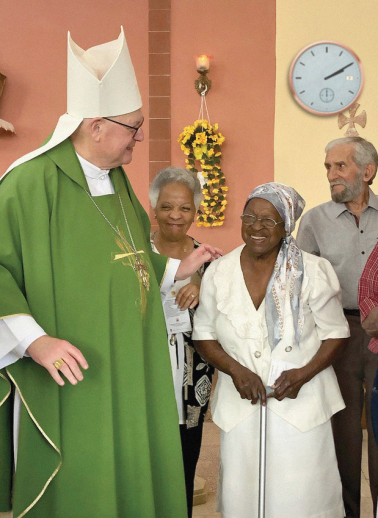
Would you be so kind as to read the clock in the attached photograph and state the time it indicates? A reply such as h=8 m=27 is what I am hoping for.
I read h=2 m=10
